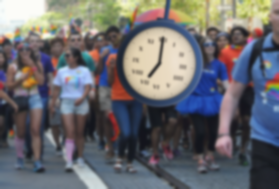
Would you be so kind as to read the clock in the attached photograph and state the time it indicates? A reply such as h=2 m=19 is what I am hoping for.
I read h=7 m=0
